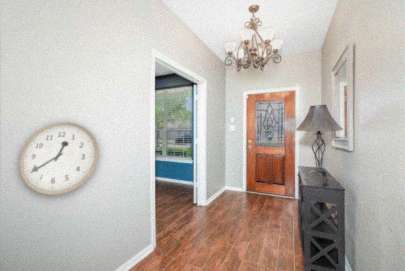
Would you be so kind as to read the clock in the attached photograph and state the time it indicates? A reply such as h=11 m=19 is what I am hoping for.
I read h=12 m=39
